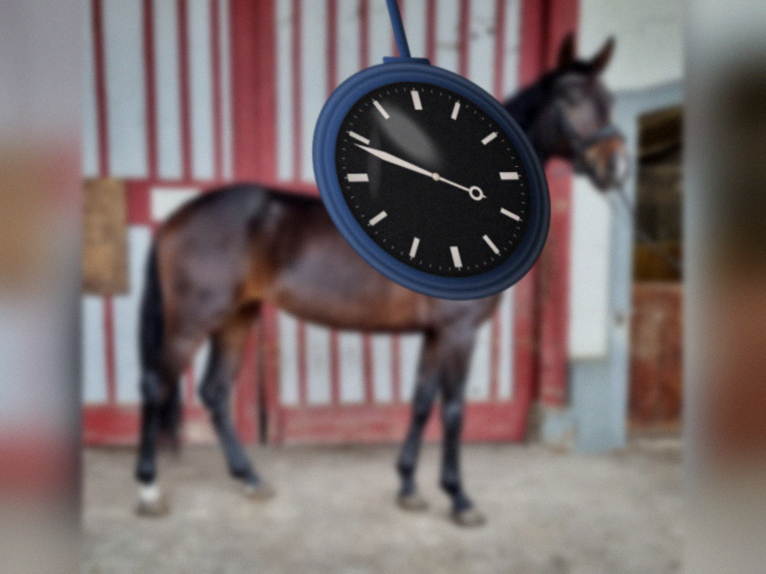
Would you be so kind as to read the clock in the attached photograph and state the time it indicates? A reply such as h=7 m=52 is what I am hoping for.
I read h=3 m=49
